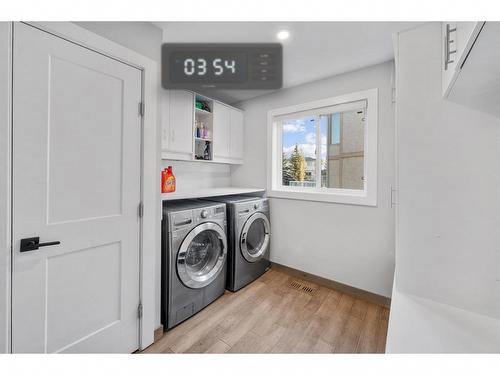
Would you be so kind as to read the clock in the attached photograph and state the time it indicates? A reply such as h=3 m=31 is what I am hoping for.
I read h=3 m=54
